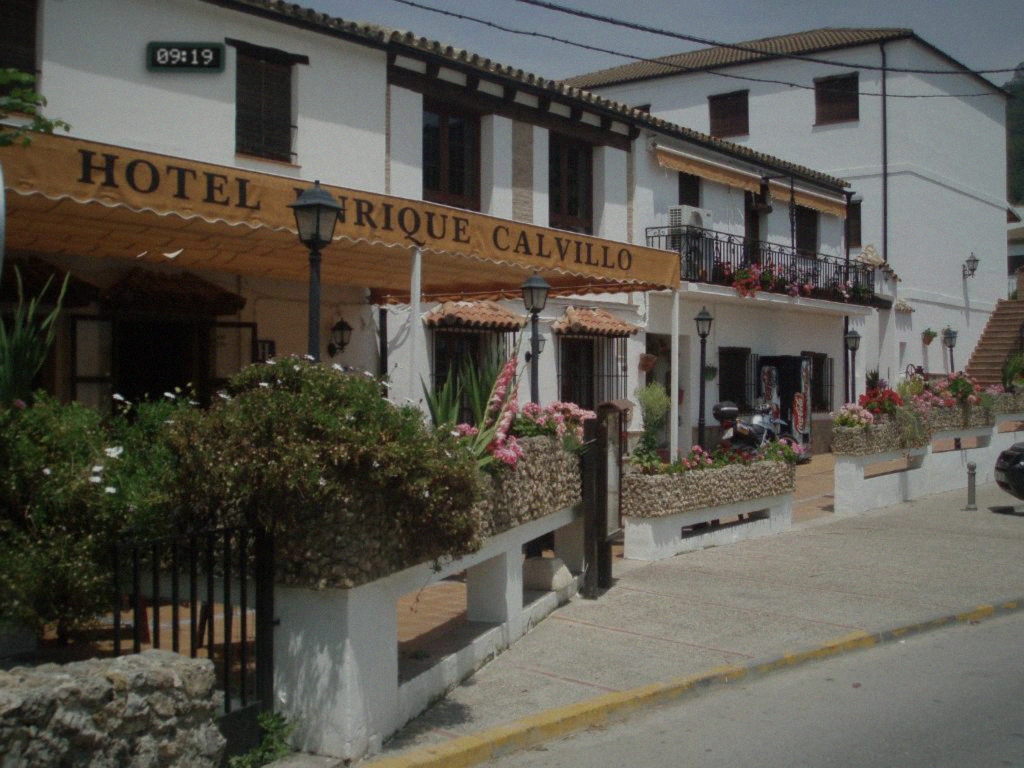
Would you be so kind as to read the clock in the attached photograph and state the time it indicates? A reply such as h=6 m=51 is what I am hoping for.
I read h=9 m=19
